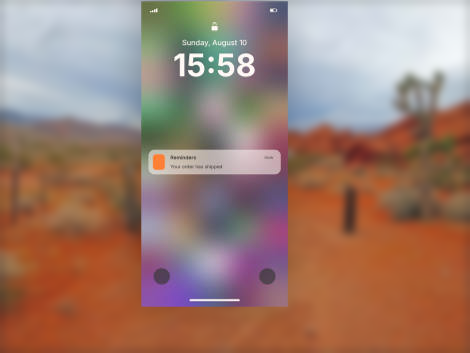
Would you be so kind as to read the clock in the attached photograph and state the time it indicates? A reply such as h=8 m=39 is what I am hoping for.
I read h=15 m=58
